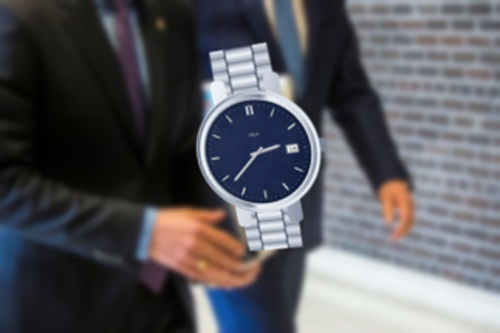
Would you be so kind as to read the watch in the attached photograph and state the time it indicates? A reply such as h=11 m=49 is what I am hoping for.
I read h=2 m=38
